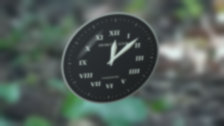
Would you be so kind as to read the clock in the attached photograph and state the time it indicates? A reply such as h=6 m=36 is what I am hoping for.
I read h=12 m=8
